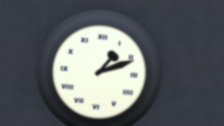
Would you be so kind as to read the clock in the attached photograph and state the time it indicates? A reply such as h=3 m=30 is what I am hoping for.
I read h=1 m=11
